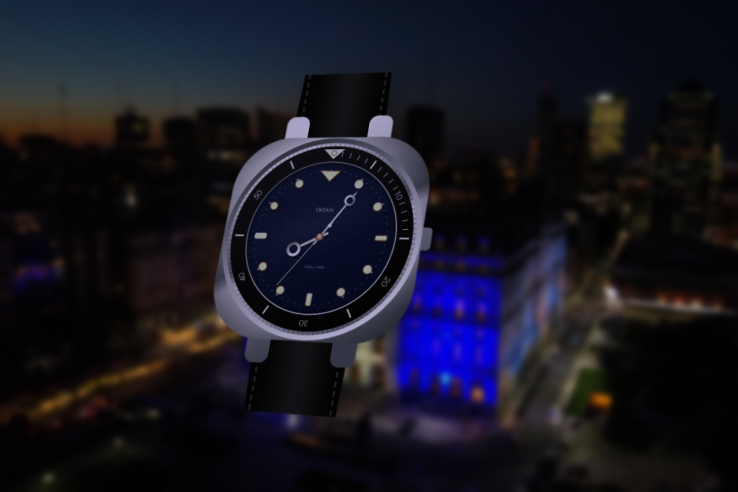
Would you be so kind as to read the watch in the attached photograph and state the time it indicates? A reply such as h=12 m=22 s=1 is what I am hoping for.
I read h=8 m=5 s=36
